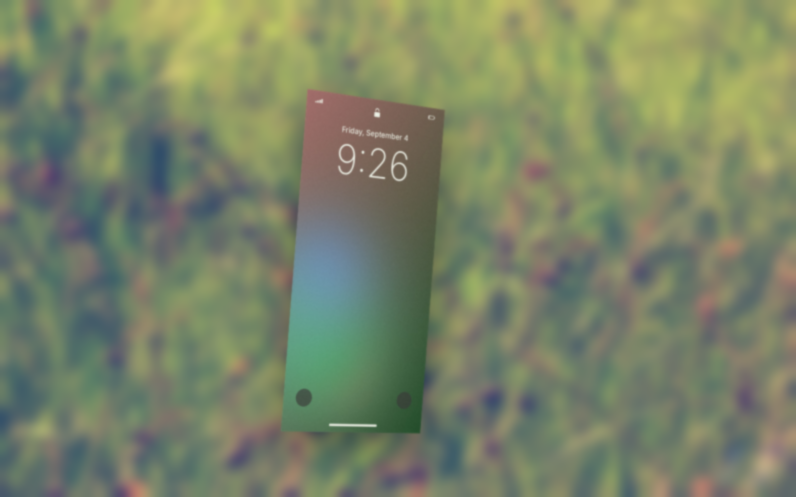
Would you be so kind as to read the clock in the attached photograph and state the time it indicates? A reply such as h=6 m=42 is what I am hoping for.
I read h=9 m=26
